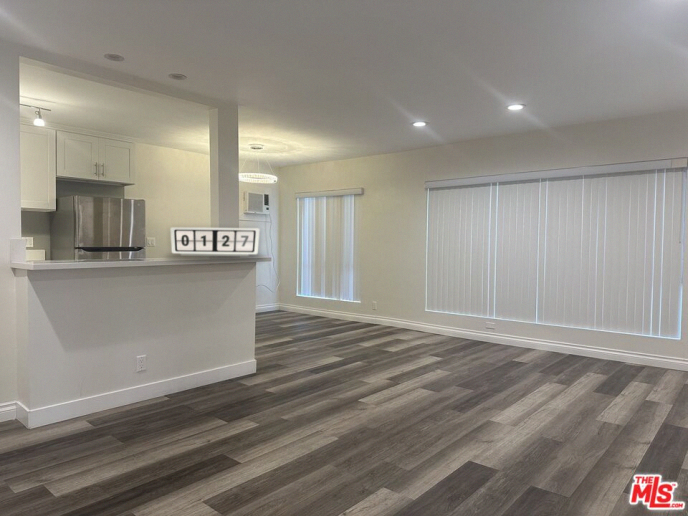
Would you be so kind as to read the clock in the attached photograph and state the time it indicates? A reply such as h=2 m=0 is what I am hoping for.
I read h=1 m=27
